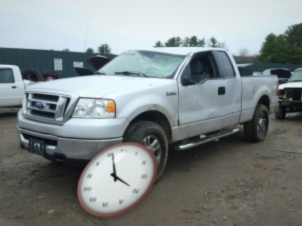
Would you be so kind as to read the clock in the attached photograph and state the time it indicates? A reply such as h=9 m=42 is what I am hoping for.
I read h=3 m=56
